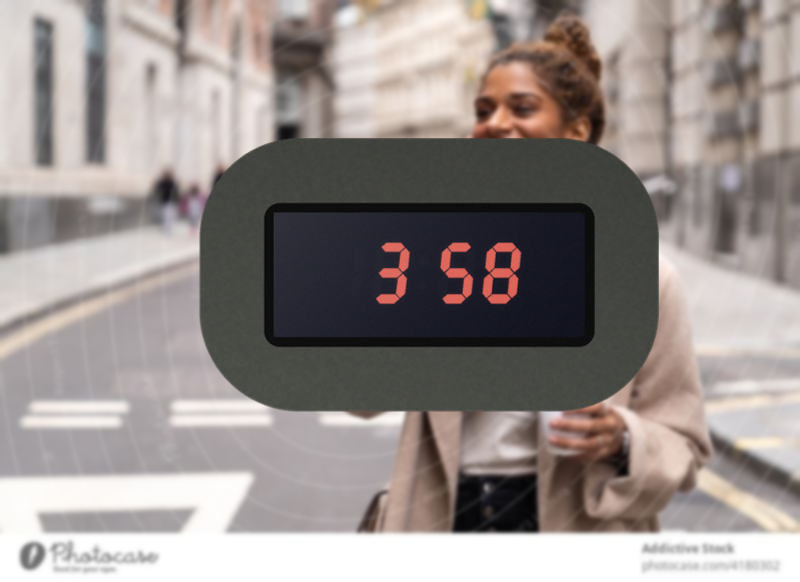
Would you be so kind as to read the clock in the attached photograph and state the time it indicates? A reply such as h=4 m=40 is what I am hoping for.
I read h=3 m=58
